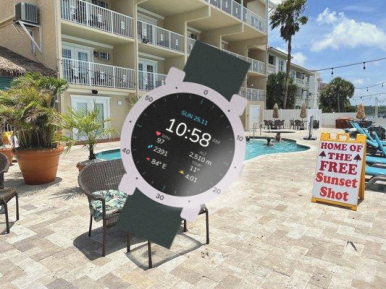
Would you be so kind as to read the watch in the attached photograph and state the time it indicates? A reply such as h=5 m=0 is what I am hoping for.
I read h=10 m=58
